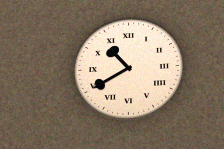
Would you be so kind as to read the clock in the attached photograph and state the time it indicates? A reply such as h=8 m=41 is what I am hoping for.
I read h=10 m=40
